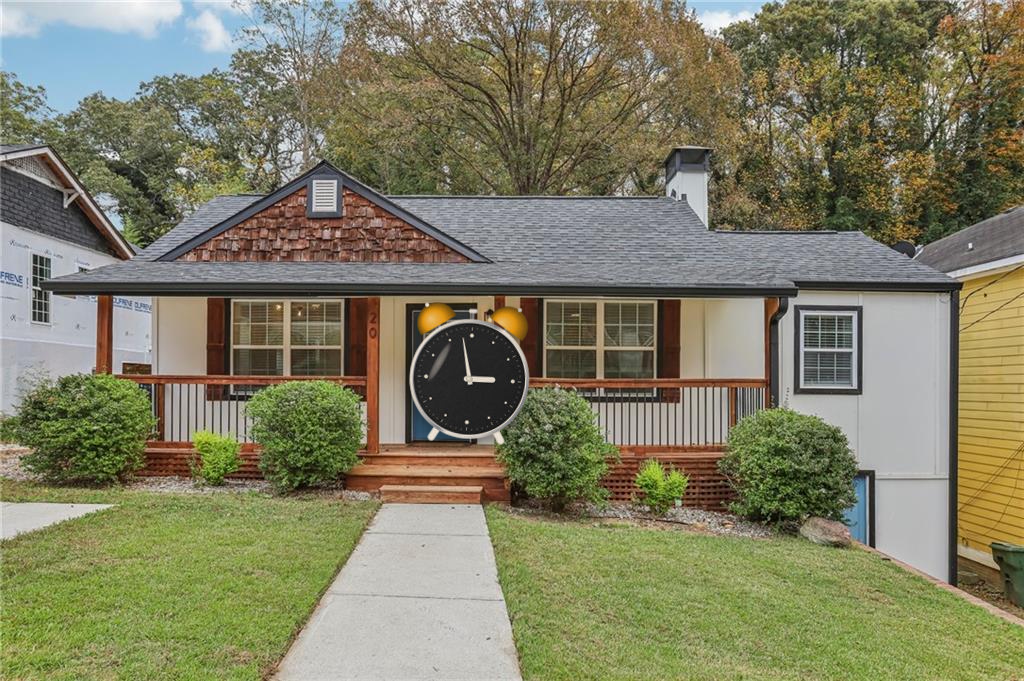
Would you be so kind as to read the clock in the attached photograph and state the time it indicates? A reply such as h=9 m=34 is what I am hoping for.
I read h=2 m=58
